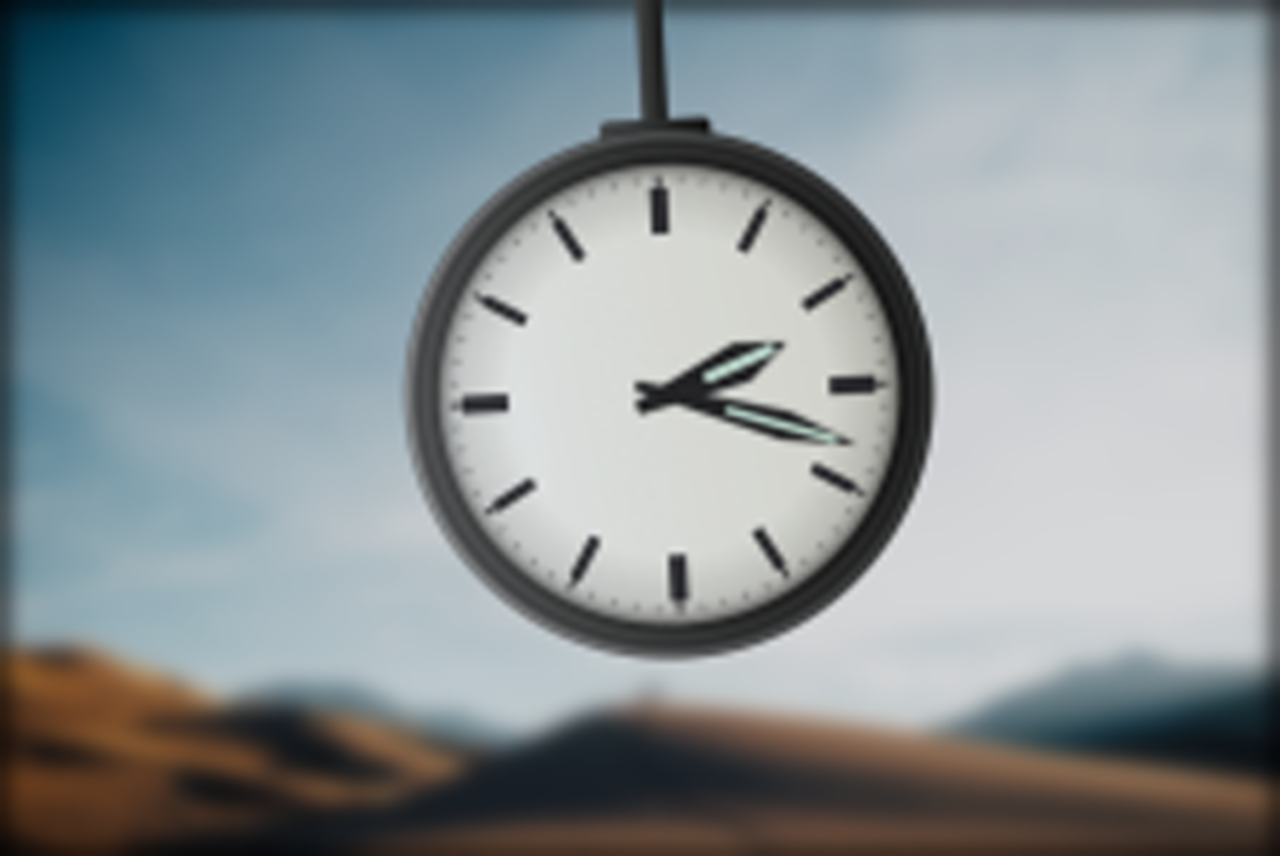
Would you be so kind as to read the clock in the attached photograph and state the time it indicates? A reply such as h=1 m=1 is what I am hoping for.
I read h=2 m=18
